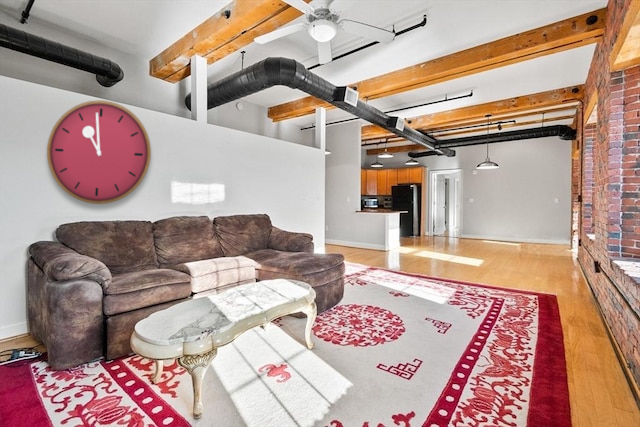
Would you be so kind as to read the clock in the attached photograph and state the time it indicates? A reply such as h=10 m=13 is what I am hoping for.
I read h=10 m=59
